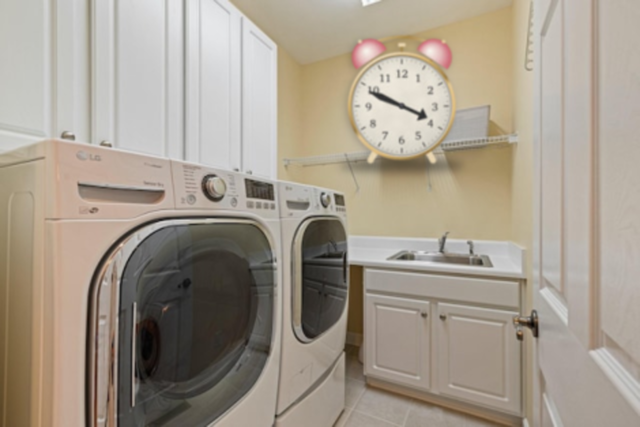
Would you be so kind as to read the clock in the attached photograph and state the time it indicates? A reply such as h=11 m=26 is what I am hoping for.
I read h=3 m=49
